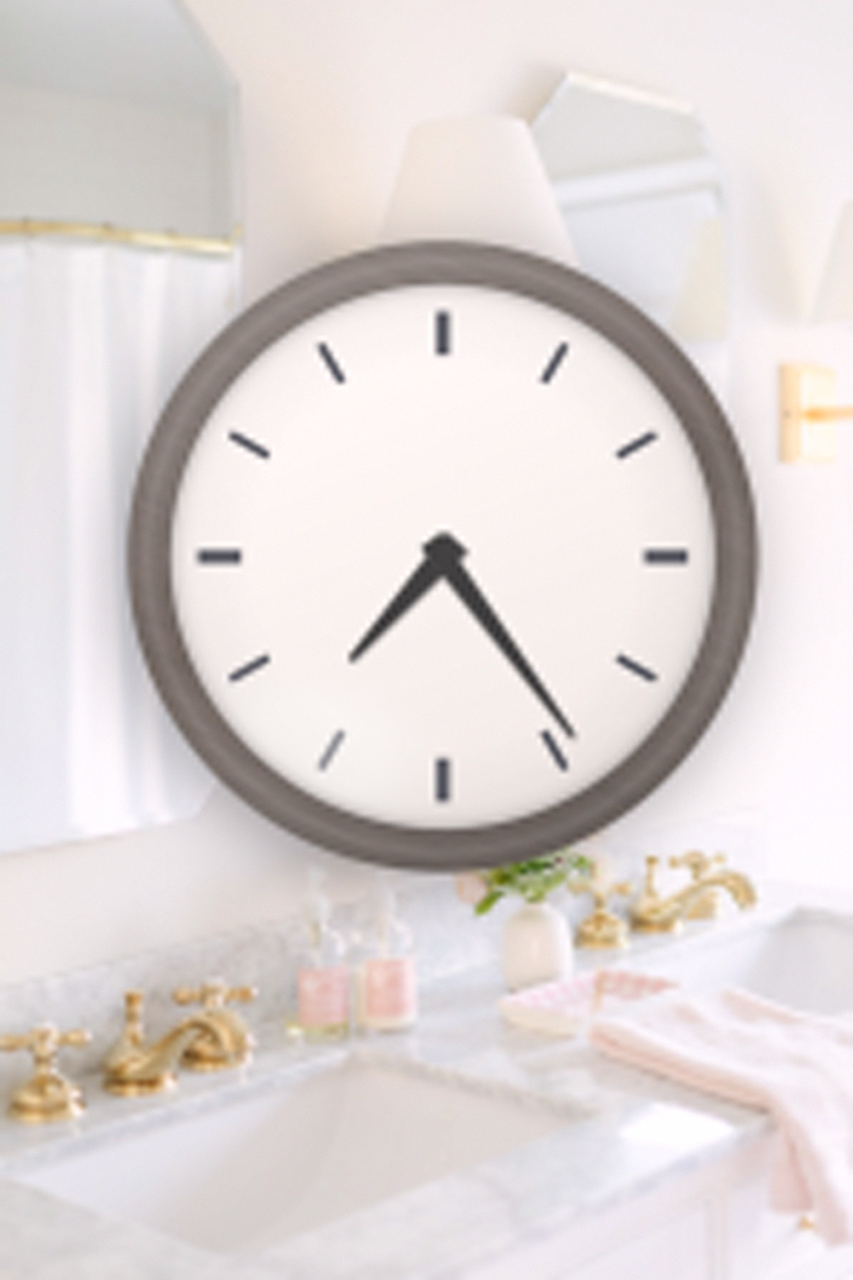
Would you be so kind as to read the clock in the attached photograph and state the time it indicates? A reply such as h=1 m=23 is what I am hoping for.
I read h=7 m=24
